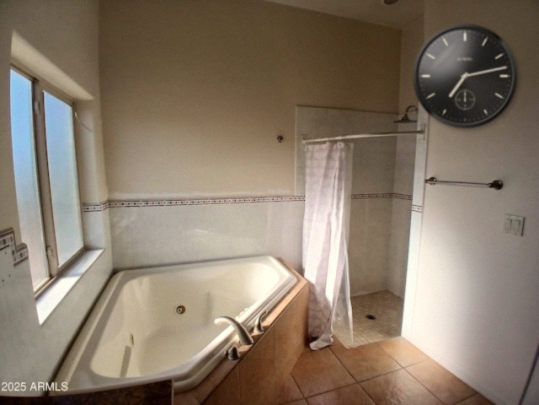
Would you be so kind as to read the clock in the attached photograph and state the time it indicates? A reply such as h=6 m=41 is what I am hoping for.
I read h=7 m=13
